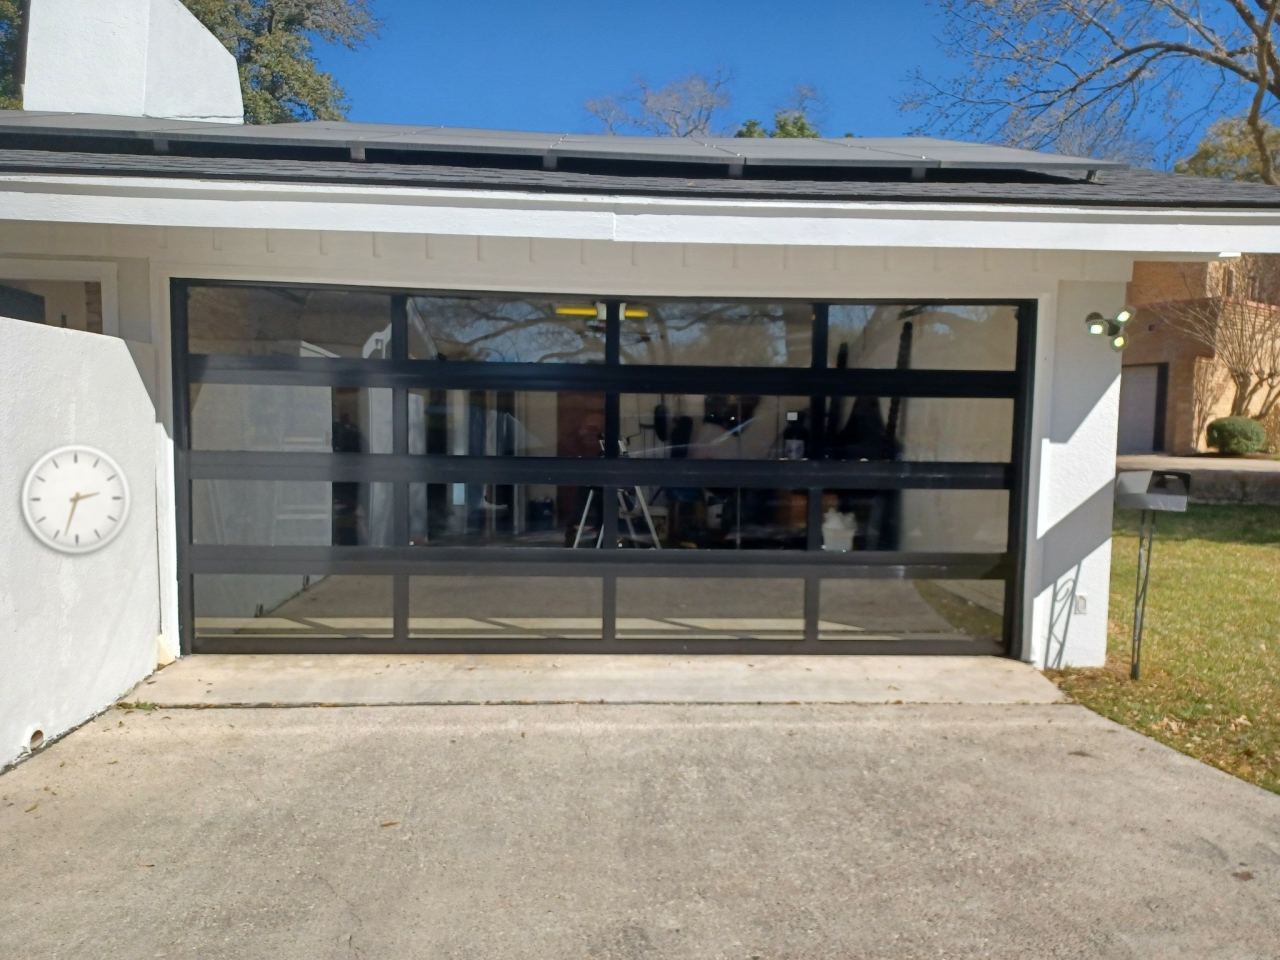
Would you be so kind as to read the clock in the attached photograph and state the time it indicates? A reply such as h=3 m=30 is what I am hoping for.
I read h=2 m=33
